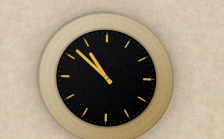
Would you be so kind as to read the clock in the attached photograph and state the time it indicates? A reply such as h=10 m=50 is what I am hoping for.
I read h=10 m=52
